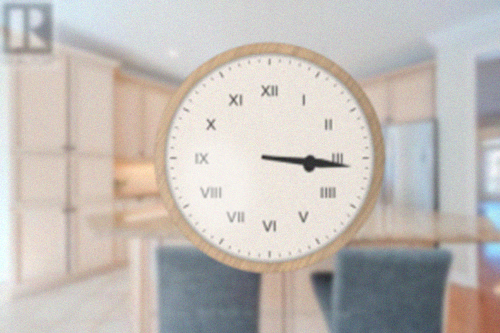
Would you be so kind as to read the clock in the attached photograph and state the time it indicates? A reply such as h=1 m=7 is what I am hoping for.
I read h=3 m=16
